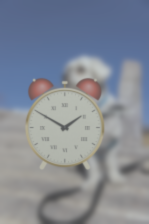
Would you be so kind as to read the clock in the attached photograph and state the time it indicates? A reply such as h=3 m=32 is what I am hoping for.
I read h=1 m=50
